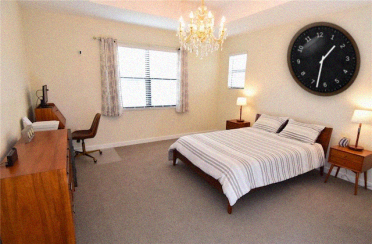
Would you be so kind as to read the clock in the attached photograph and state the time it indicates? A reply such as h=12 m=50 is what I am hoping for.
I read h=1 m=33
